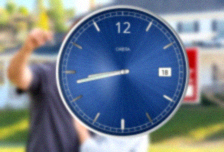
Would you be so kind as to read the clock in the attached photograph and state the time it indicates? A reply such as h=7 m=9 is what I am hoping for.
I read h=8 m=43
